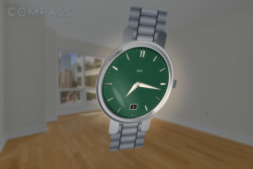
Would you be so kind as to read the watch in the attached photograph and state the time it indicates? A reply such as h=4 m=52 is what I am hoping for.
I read h=7 m=17
